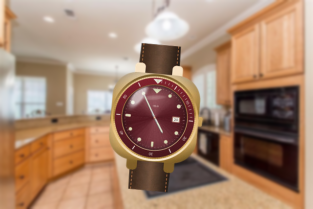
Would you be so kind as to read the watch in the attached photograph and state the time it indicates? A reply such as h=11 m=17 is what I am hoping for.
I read h=4 m=55
